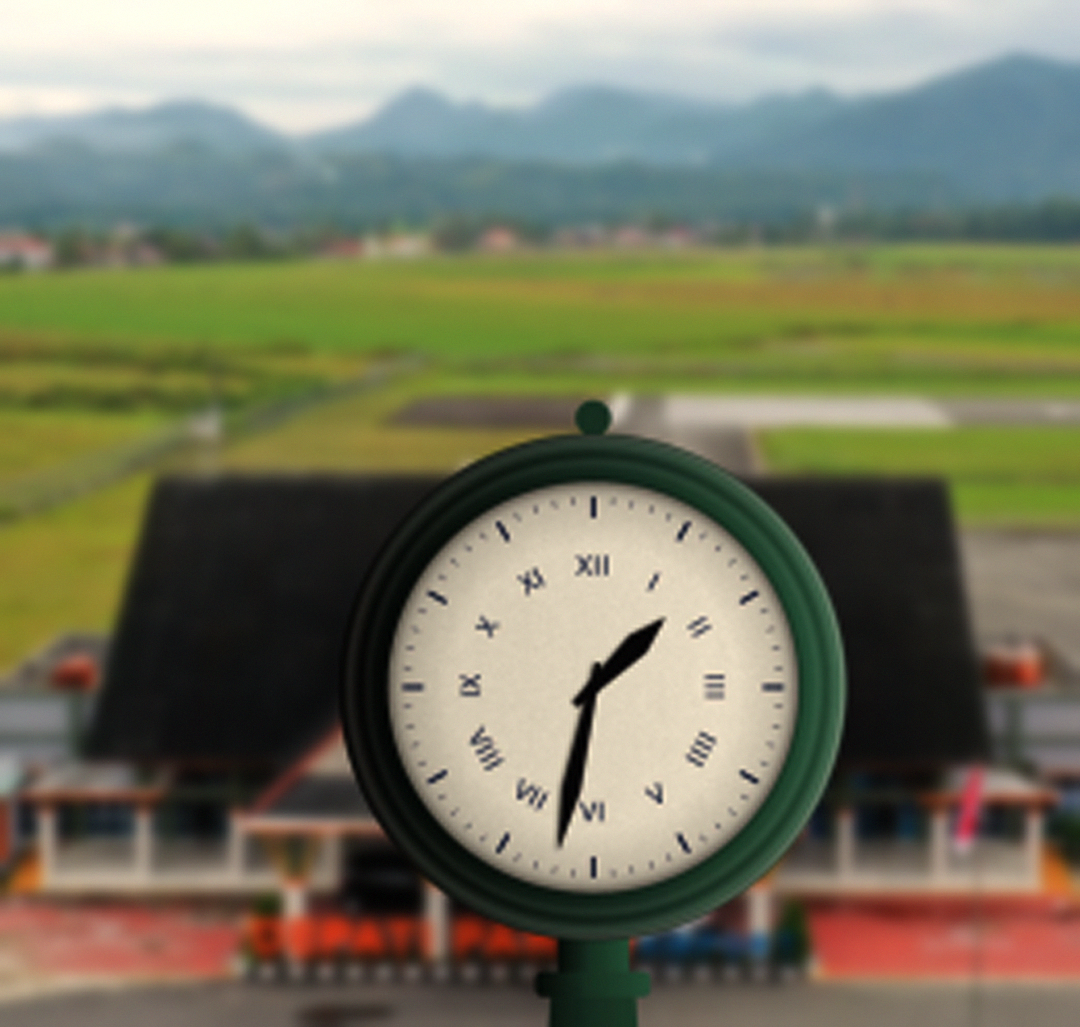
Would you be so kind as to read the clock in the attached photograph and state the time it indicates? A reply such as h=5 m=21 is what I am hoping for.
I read h=1 m=32
